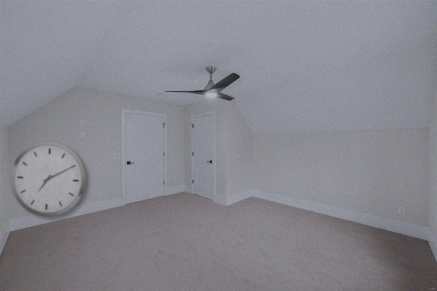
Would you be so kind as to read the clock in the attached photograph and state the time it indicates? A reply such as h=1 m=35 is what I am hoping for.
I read h=7 m=10
